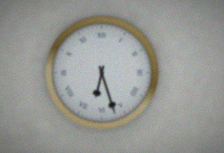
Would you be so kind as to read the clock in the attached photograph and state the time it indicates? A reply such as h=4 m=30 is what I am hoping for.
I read h=6 m=27
